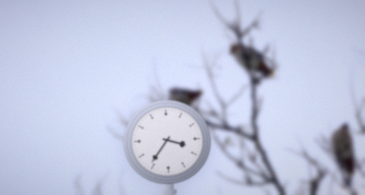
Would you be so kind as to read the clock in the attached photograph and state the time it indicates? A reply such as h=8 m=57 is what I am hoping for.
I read h=3 m=36
